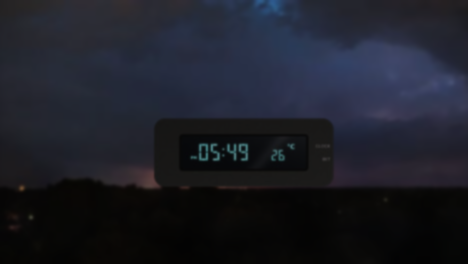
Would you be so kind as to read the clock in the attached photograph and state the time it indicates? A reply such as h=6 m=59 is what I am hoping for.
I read h=5 m=49
